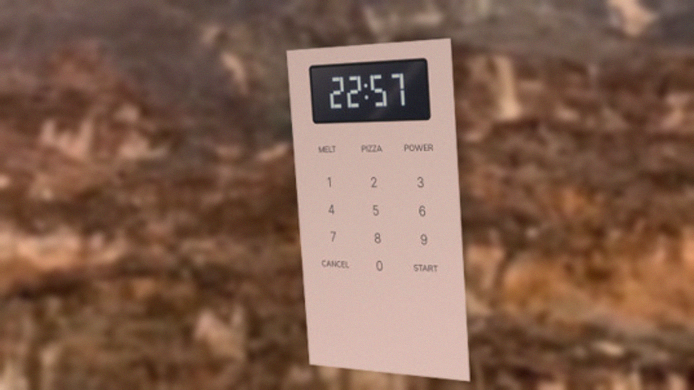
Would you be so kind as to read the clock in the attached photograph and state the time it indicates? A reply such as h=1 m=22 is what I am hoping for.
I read h=22 m=57
